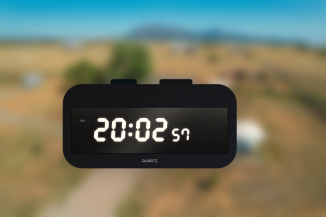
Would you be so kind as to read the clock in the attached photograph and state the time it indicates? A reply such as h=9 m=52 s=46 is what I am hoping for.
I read h=20 m=2 s=57
